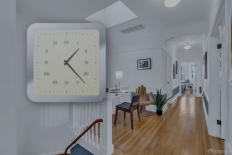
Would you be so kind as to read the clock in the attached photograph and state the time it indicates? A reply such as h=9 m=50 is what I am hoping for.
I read h=1 m=23
